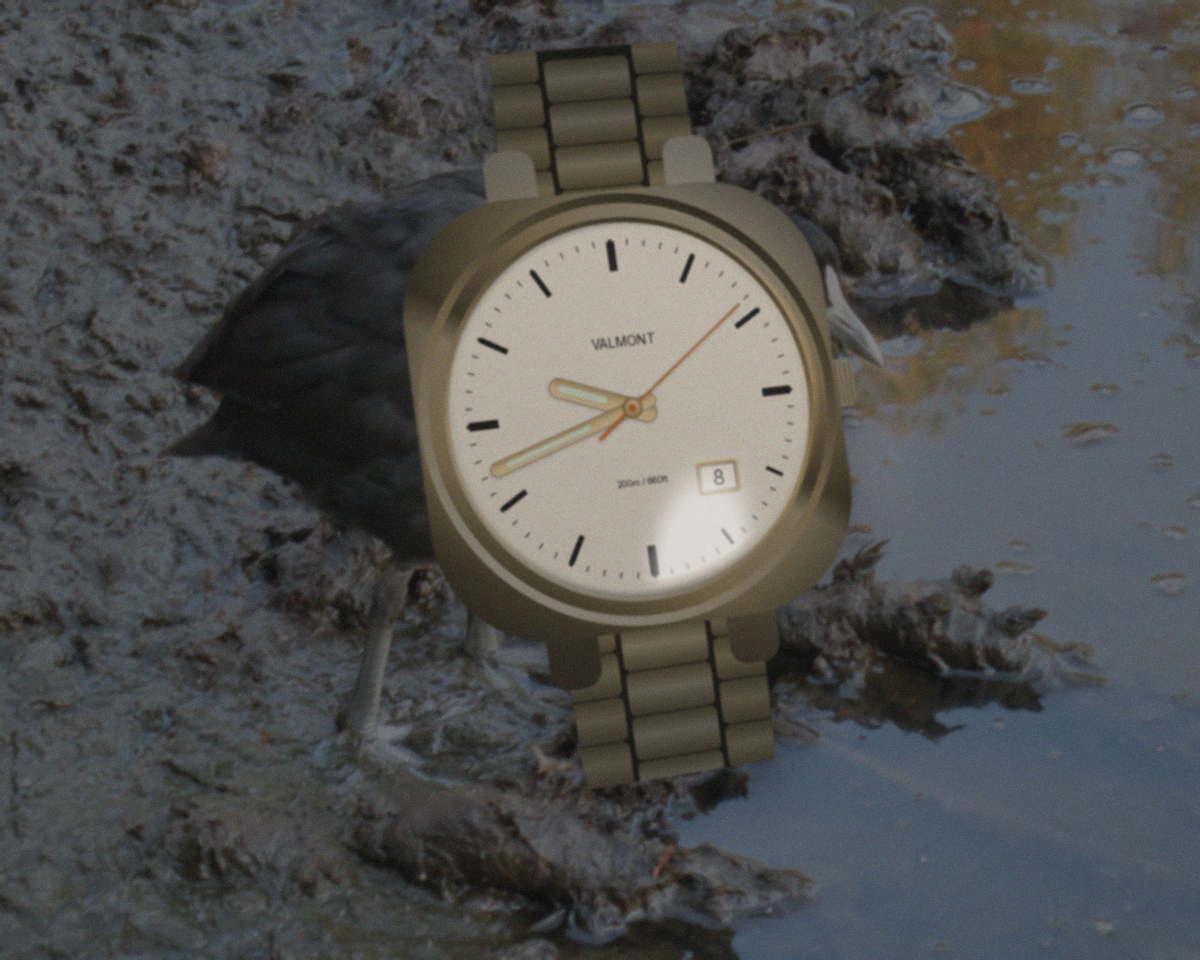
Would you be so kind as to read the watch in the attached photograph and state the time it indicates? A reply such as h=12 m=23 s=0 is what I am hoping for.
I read h=9 m=42 s=9
